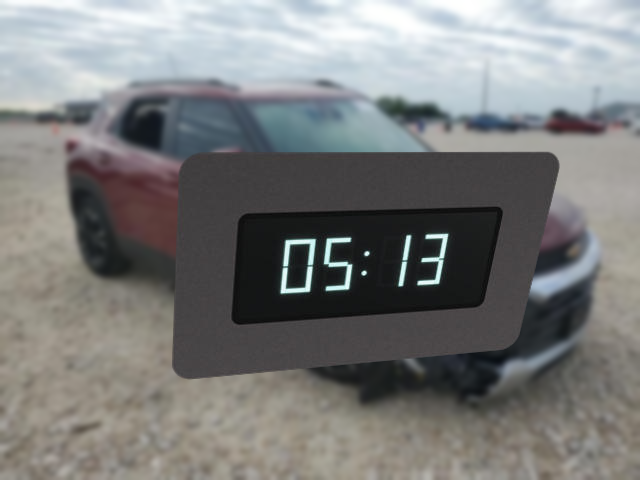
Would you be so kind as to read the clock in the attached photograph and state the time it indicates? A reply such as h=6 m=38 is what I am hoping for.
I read h=5 m=13
